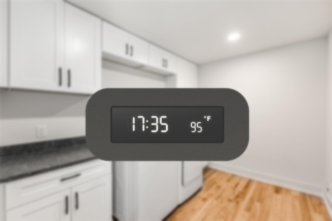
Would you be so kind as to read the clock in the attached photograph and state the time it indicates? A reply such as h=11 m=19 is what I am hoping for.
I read h=17 m=35
